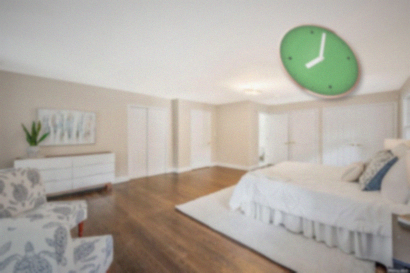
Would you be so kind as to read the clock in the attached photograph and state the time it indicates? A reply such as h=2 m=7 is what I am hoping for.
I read h=8 m=4
